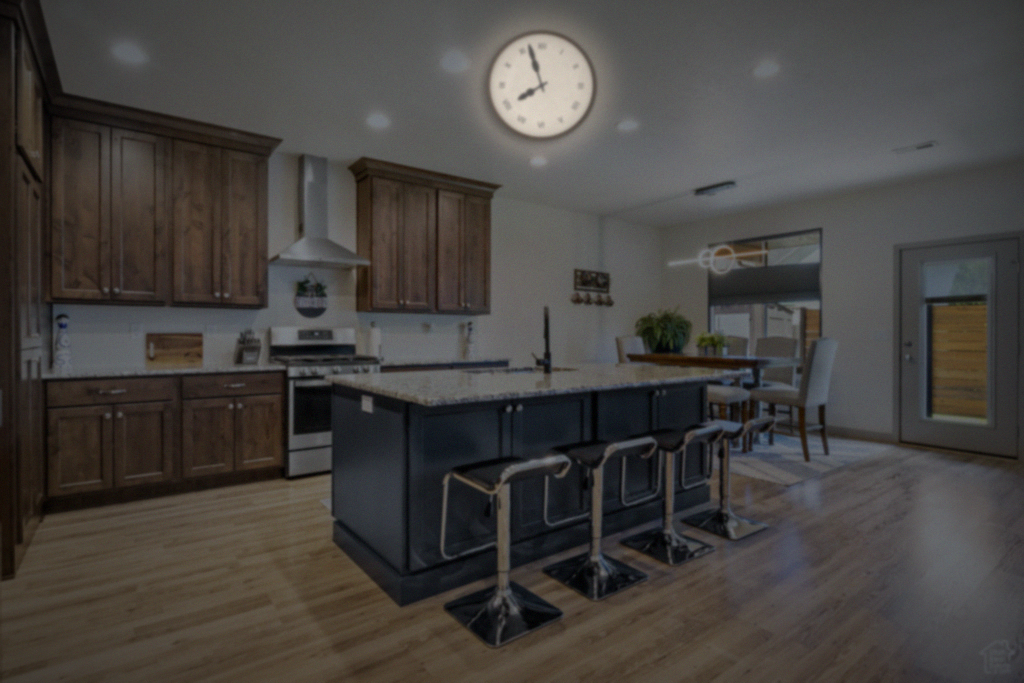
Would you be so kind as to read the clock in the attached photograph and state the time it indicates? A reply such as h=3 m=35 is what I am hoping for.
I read h=7 m=57
